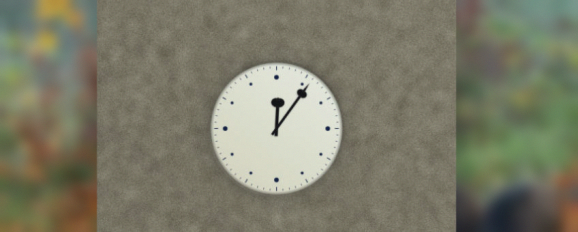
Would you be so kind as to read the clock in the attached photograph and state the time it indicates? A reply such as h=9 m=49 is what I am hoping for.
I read h=12 m=6
